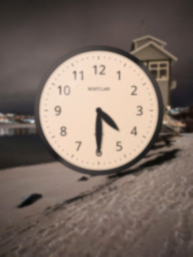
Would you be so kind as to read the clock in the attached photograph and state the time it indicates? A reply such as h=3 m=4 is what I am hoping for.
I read h=4 m=30
